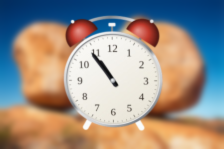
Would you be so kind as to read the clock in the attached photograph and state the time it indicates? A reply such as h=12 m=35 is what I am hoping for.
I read h=10 m=54
